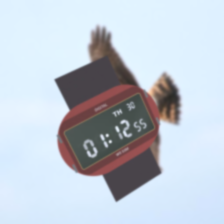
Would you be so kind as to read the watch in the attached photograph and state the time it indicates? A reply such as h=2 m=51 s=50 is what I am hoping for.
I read h=1 m=12 s=55
